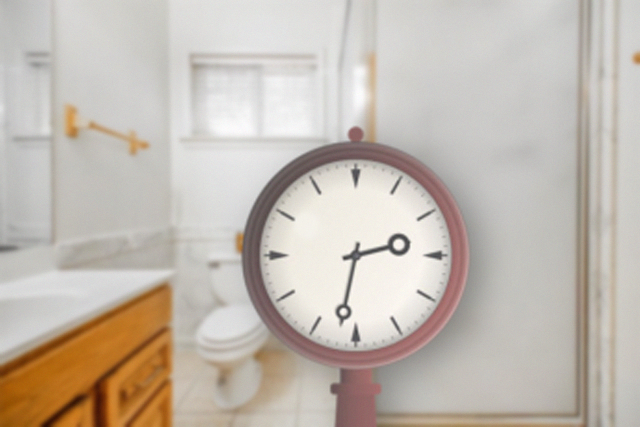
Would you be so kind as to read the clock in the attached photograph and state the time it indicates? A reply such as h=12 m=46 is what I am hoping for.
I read h=2 m=32
